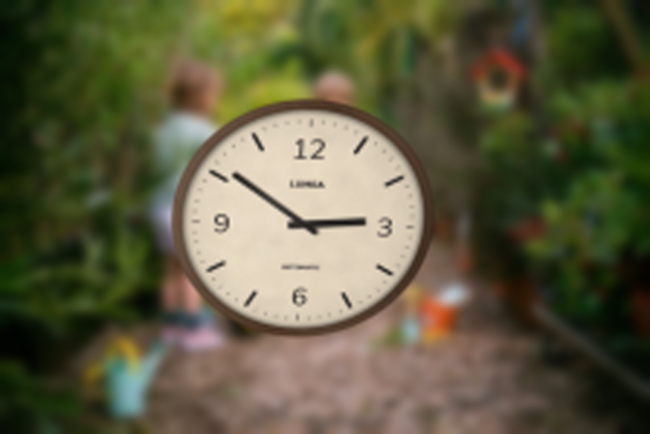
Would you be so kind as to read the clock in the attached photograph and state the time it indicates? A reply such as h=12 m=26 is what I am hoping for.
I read h=2 m=51
